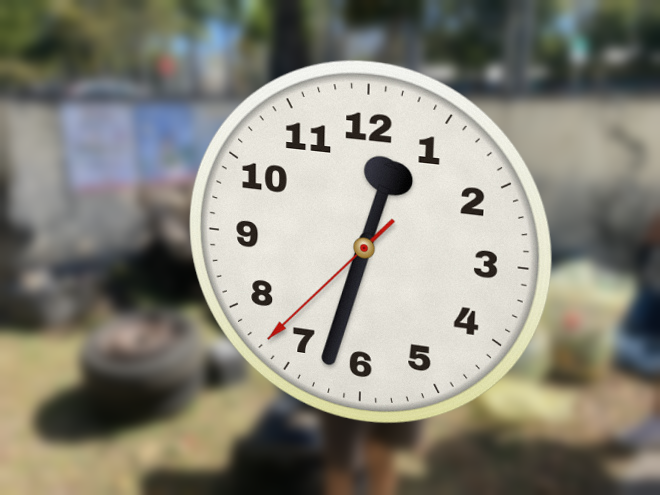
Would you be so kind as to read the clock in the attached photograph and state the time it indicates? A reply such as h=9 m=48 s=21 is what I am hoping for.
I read h=12 m=32 s=37
